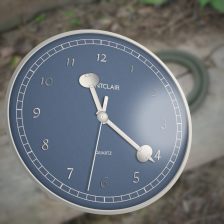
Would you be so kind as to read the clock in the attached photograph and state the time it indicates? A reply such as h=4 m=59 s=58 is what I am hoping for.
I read h=11 m=21 s=32
